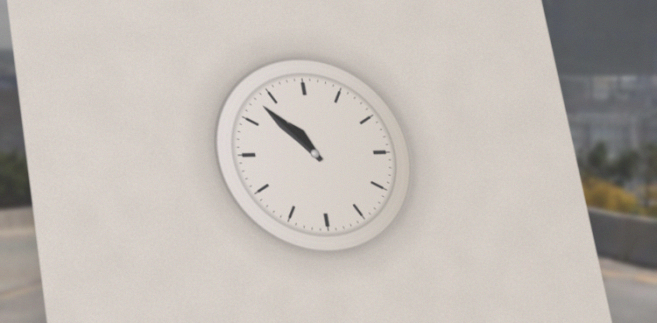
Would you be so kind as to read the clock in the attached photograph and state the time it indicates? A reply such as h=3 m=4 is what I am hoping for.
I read h=10 m=53
